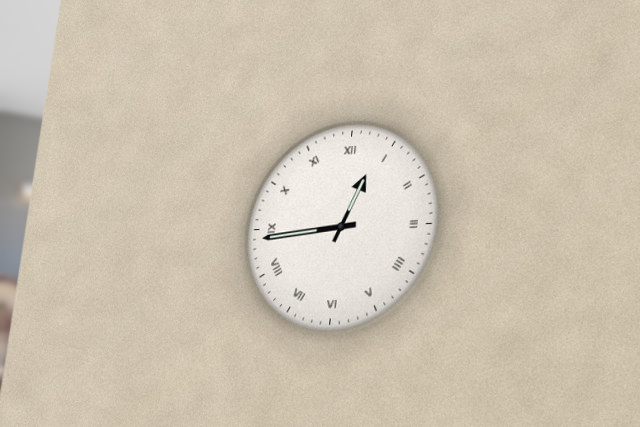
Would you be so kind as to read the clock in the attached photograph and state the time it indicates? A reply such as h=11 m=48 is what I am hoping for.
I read h=12 m=44
